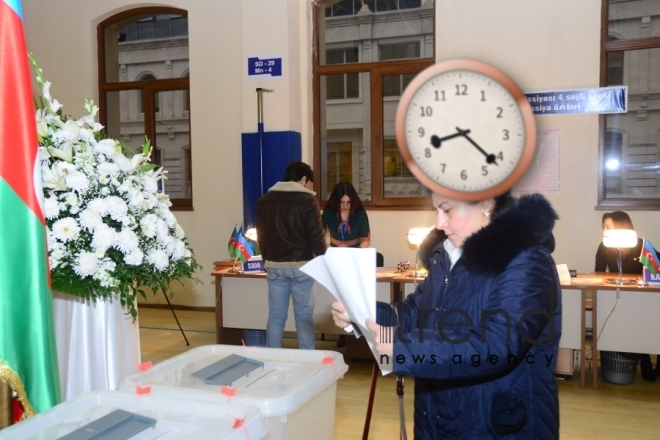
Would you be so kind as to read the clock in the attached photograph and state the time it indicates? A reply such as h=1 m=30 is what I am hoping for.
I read h=8 m=22
